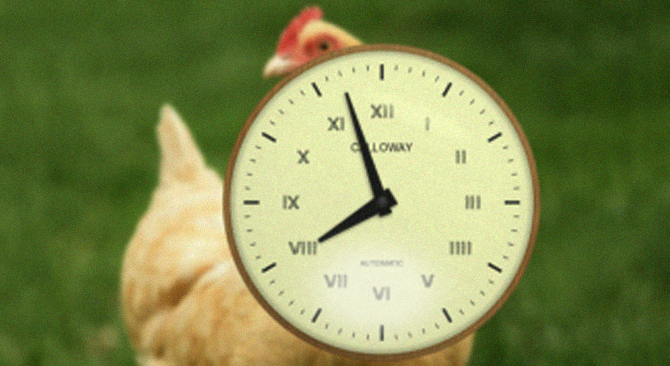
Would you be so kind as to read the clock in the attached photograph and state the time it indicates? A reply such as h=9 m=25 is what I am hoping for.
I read h=7 m=57
